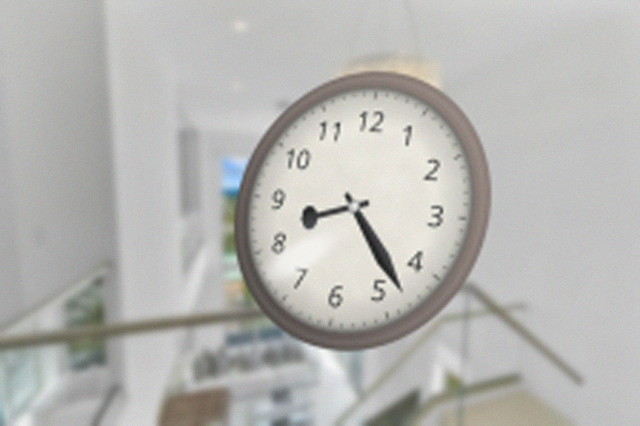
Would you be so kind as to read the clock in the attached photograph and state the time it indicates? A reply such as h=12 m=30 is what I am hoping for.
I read h=8 m=23
